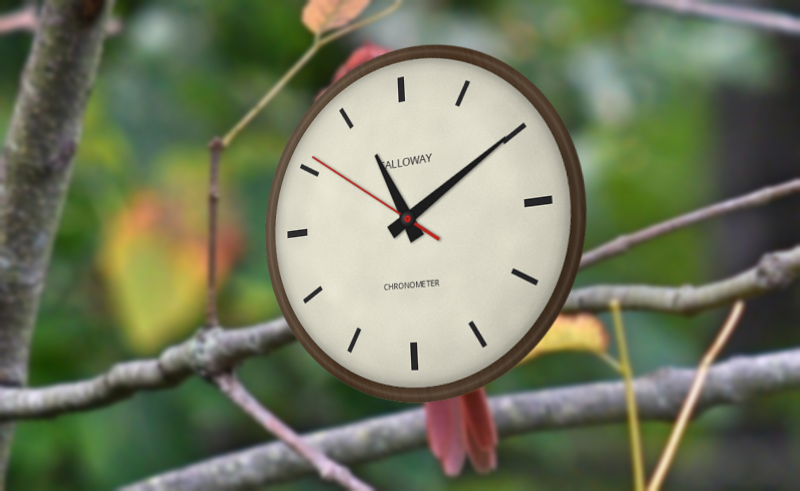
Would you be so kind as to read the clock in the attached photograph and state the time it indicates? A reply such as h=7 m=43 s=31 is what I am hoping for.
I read h=11 m=9 s=51
